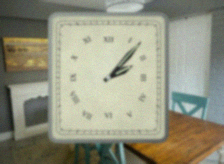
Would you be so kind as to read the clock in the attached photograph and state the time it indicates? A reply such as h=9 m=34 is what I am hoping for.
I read h=2 m=7
